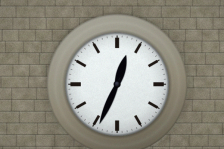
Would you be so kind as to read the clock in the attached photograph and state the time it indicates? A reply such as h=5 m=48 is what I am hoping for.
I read h=12 m=34
